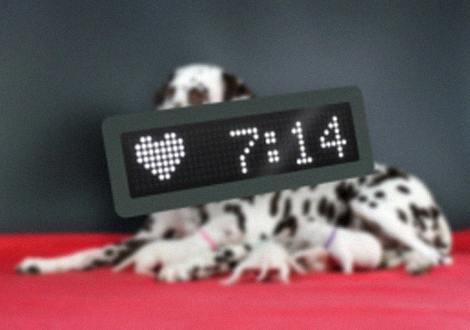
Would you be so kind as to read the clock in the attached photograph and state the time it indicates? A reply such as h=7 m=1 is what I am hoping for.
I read h=7 m=14
